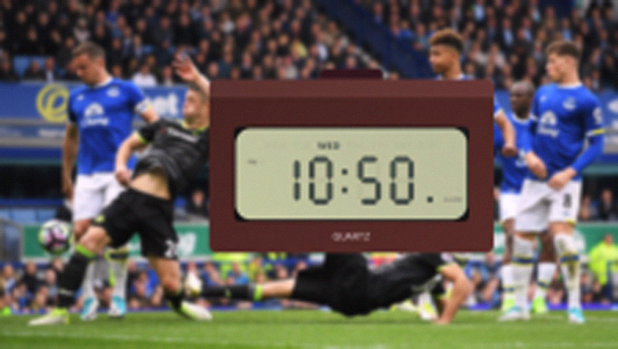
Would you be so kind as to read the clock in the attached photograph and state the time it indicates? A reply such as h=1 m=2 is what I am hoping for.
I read h=10 m=50
